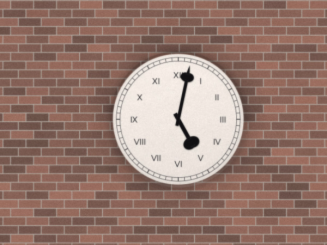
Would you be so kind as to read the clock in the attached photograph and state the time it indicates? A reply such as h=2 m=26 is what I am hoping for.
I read h=5 m=2
